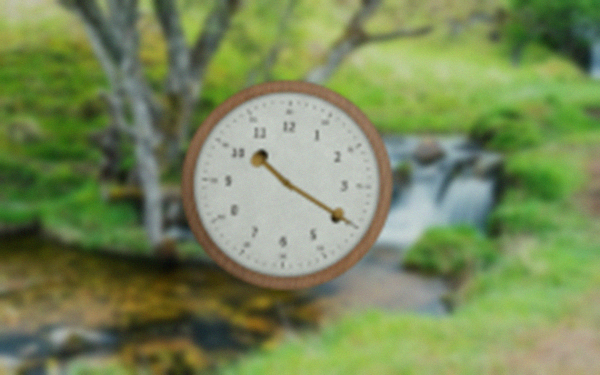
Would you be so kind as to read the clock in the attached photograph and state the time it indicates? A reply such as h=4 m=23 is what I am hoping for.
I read h=10 m=20
